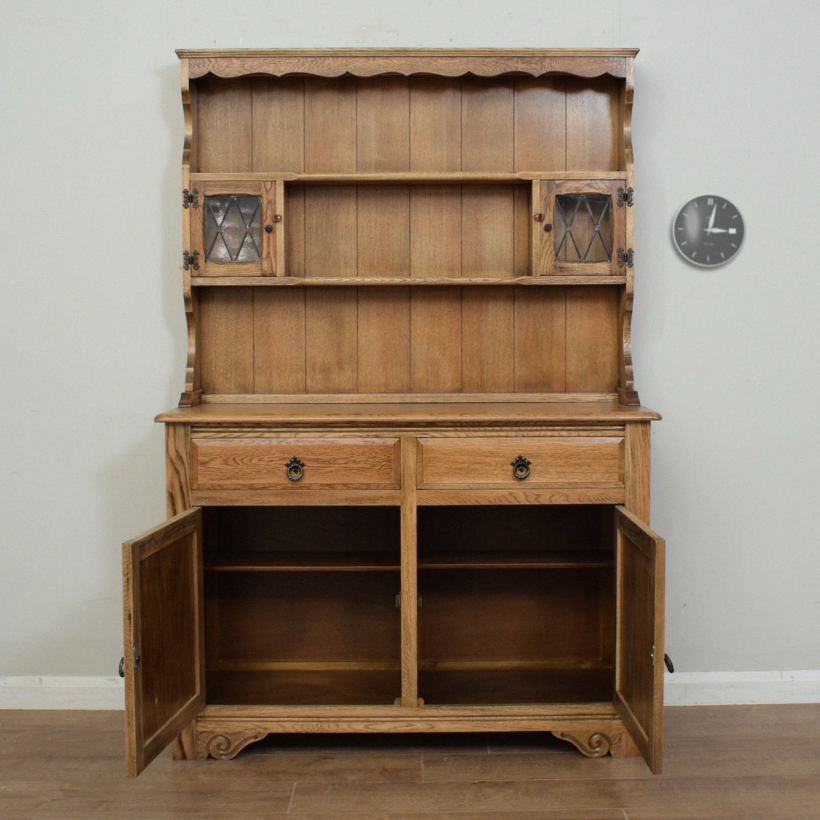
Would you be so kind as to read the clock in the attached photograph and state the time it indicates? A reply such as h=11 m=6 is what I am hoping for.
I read h=3 m=2
